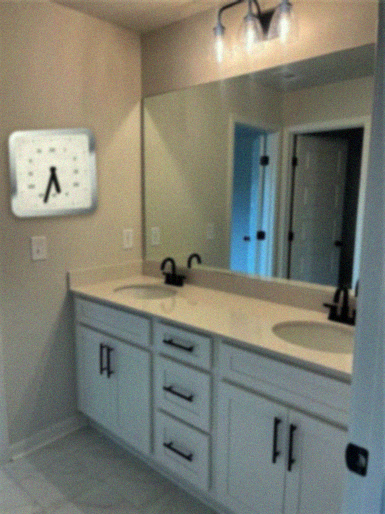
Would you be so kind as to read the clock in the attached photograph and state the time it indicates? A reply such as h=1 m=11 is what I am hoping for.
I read h=5 m=33
